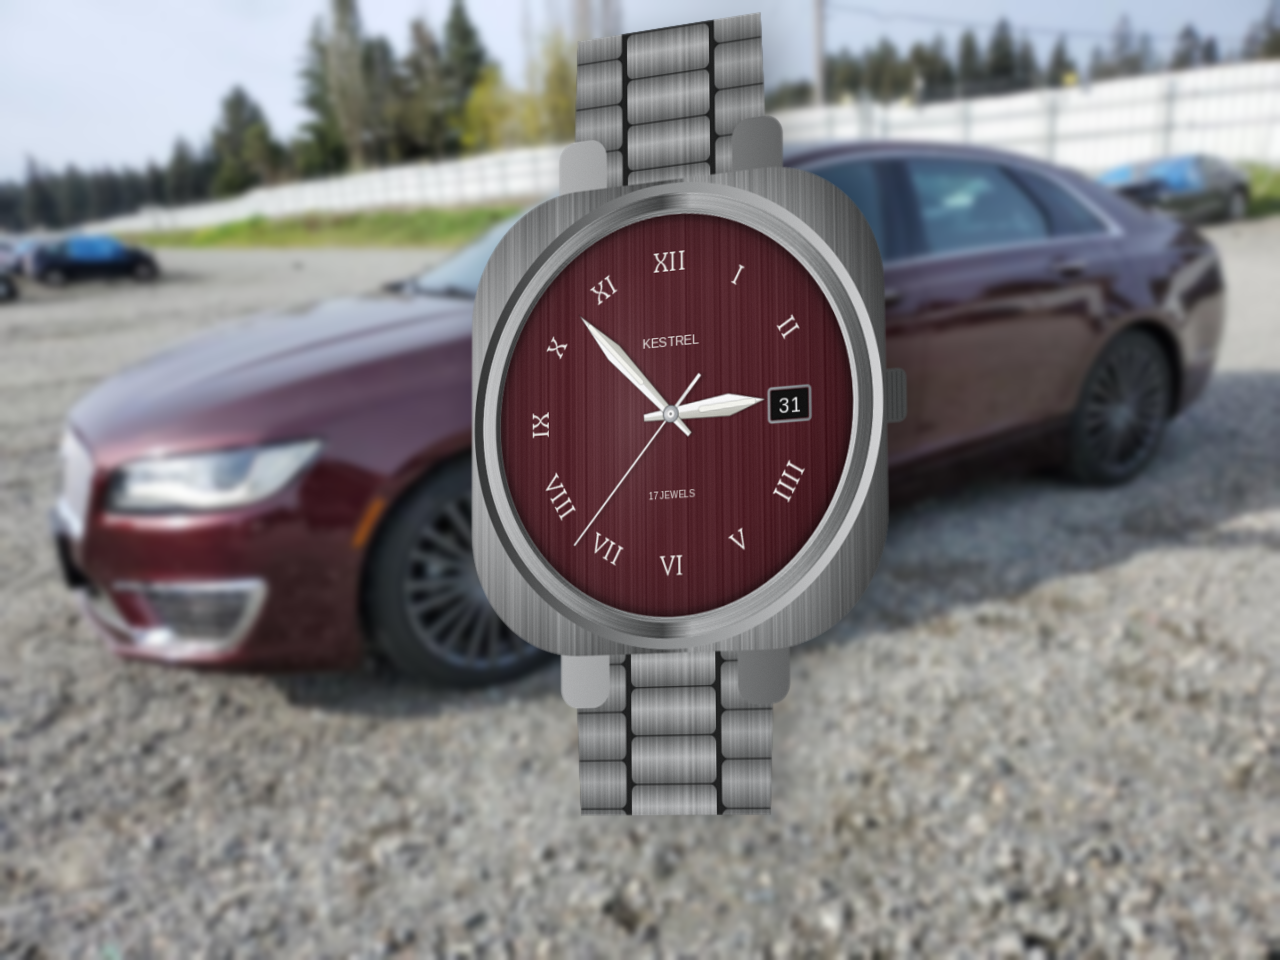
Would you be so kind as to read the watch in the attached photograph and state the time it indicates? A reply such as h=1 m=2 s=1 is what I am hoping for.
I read h=2 m=52 s=37
